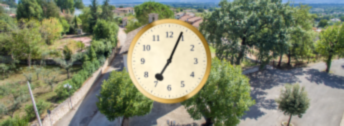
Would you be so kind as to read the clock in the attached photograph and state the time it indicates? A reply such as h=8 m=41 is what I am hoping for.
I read h=7 m=4
